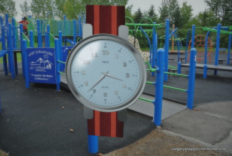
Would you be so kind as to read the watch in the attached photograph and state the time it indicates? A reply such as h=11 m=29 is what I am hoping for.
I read h=3 m=37
